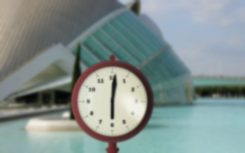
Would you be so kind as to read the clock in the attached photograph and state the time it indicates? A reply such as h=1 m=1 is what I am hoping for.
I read h=6 m=1
